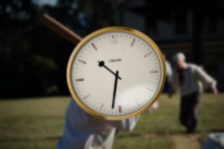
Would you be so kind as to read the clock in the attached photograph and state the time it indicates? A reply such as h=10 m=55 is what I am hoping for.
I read h=10 m=32
